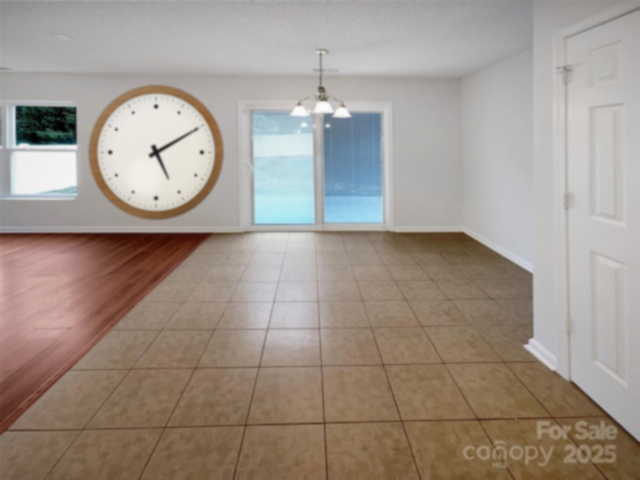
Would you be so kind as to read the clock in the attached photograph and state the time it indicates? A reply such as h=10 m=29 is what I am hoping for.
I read h=5 m=10
